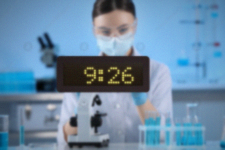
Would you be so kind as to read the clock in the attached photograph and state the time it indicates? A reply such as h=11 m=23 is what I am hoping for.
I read h=9 m=26
